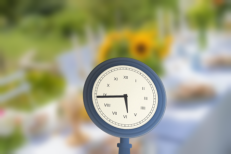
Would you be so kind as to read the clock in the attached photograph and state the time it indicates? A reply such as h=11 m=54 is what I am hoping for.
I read h=5 m=44
